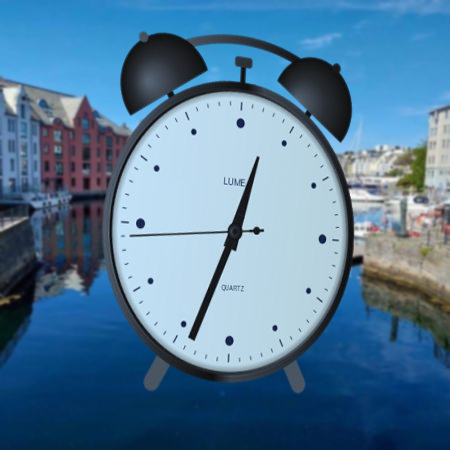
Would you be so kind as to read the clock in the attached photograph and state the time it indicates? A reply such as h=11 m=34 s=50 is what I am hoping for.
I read h=12 m=33 s=44
